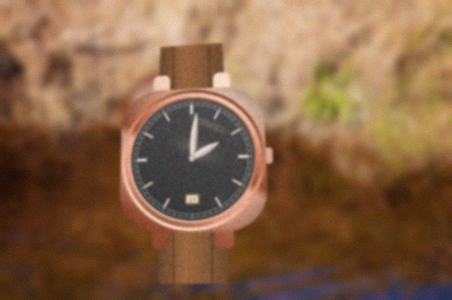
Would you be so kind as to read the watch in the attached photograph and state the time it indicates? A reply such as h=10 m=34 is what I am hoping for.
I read h=2 m=1
